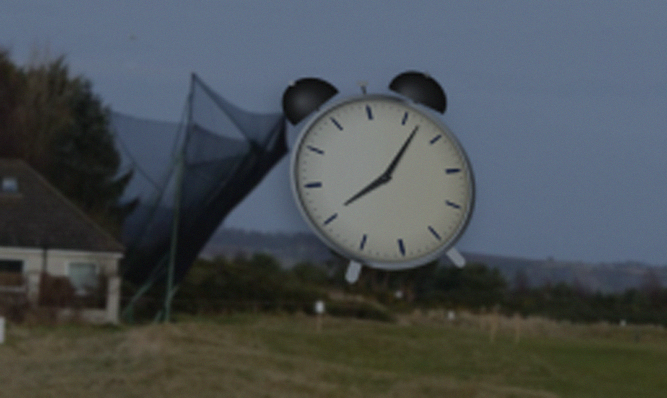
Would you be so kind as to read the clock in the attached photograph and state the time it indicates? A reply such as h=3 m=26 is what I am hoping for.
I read h=8 m=7
